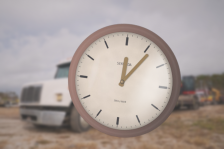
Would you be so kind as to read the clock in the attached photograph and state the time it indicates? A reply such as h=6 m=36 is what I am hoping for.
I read h=12 m=6
